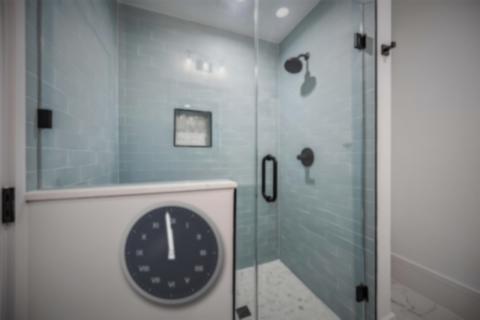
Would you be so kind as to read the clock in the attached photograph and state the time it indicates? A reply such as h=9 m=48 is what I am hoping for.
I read h=11 m=59
